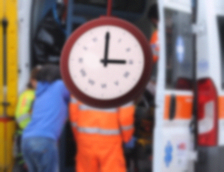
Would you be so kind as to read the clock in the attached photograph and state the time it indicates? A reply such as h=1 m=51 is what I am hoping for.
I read h=3 m=0
